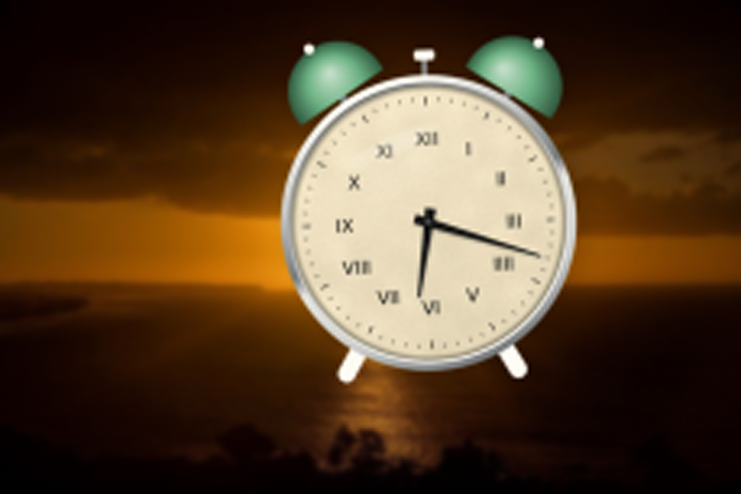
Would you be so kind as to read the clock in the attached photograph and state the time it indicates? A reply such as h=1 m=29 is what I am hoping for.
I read h=6 m=18
